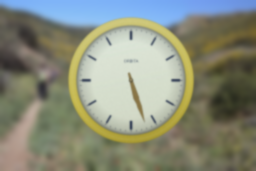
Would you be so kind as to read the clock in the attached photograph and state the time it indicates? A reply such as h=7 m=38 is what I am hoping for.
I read h=5 m=27
